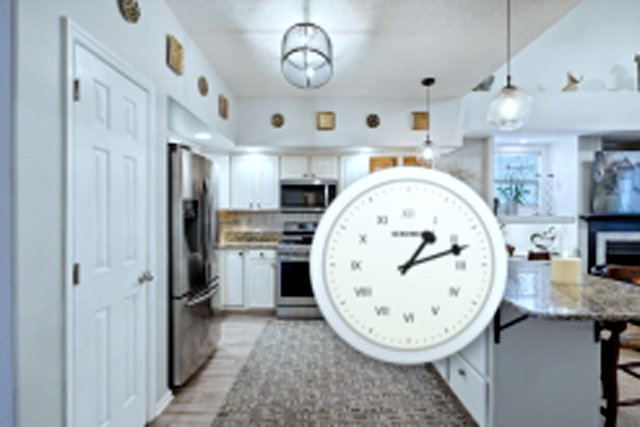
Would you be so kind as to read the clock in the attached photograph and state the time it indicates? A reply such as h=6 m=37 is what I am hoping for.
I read h=1 m=12
